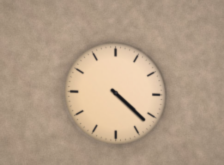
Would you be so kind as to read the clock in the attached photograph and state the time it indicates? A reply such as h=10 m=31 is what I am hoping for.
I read h=4 m=22
